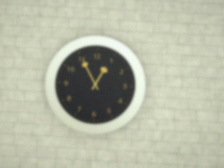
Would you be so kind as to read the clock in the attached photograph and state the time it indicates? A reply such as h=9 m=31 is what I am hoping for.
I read h=12 m=55
